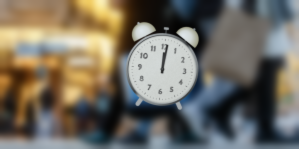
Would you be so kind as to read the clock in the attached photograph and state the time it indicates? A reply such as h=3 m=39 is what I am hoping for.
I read h=12 m=1
